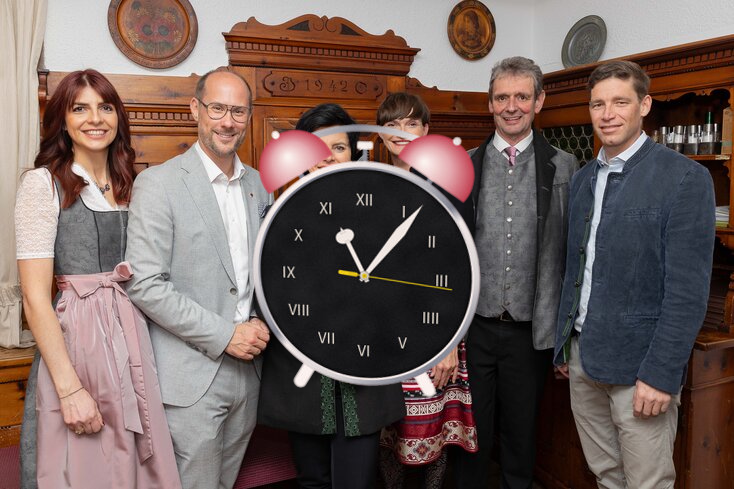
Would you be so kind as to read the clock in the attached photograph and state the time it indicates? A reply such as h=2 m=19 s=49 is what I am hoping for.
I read h=11 m=6 s=16
